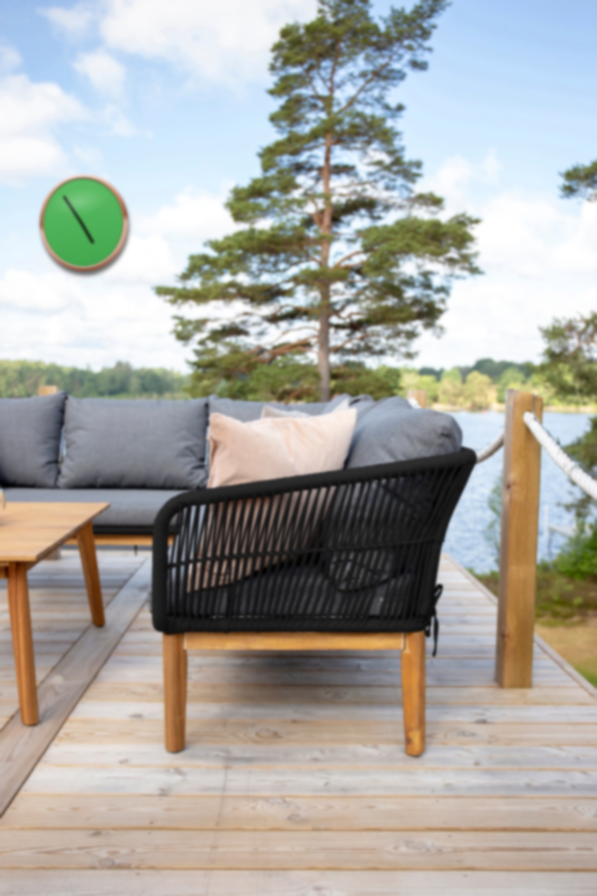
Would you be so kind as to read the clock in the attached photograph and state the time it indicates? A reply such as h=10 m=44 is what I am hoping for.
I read h=4 m=54
